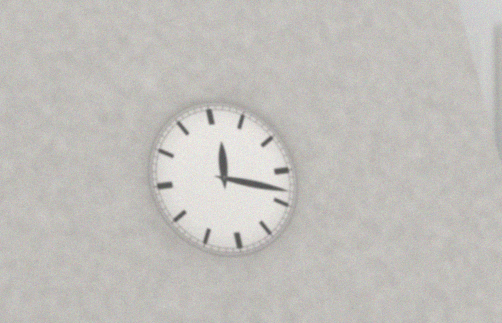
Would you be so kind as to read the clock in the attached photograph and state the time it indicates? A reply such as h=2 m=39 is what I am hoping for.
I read h=12 m=18
